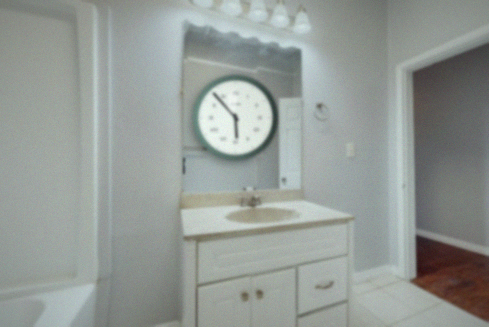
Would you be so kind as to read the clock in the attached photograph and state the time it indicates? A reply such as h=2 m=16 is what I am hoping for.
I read h=5 m=53
